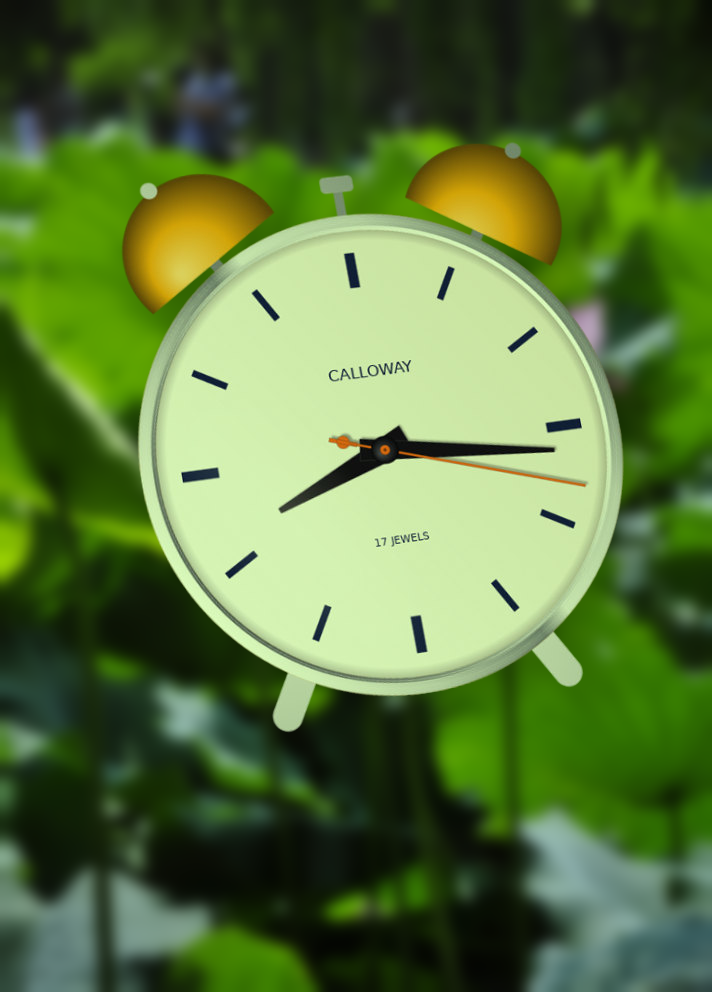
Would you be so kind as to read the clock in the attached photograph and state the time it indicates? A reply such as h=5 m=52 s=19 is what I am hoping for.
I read h=8 m=16 s=18
